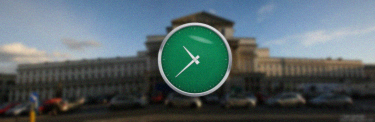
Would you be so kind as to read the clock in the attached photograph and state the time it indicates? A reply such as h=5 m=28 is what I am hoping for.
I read h=10 m=38
